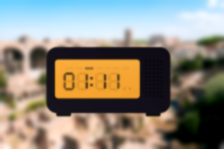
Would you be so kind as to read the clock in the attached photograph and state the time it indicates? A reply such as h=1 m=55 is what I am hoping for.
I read h=1 m=11
